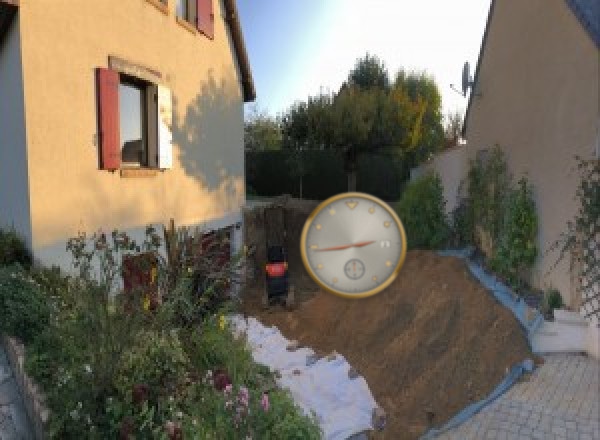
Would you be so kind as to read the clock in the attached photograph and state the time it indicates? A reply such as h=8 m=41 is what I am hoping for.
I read h=2 m=44
